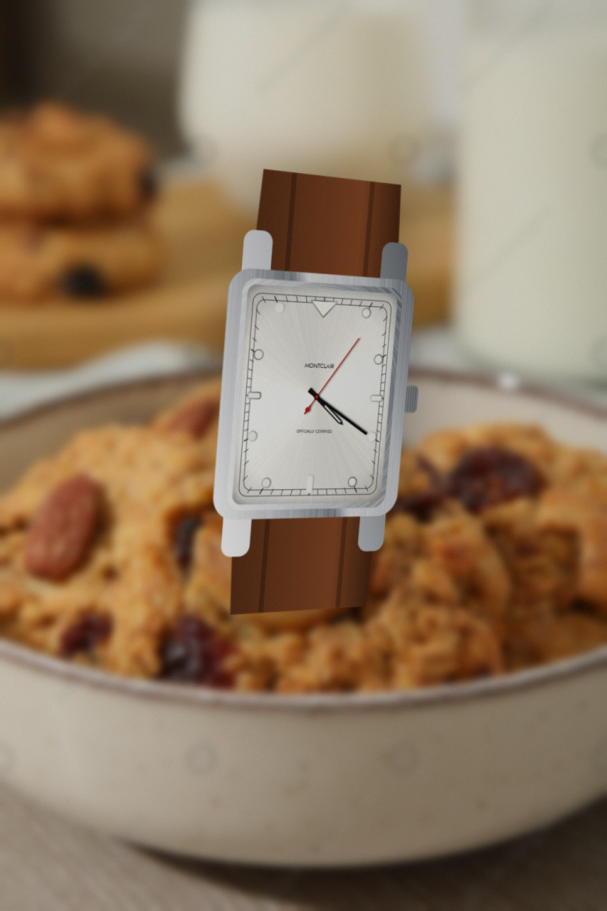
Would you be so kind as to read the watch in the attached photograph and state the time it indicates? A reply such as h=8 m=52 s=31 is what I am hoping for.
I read h=4 m=20 s=6
